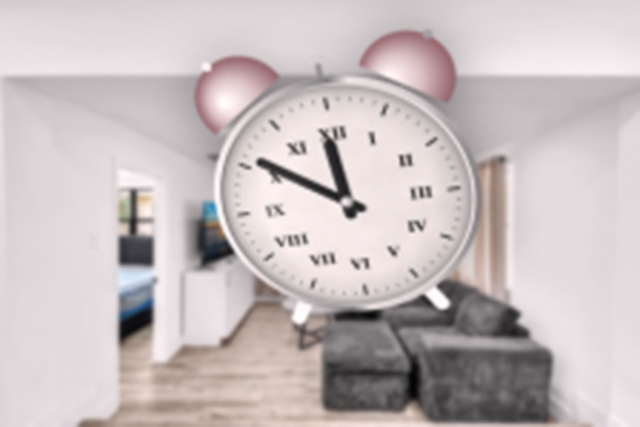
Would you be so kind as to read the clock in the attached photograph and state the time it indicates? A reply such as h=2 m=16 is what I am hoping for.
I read h=11 m=51
